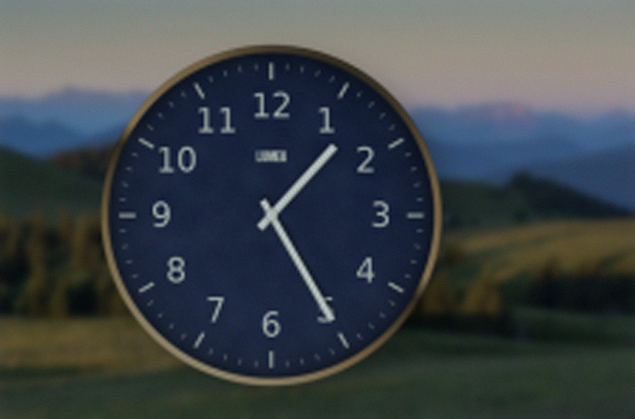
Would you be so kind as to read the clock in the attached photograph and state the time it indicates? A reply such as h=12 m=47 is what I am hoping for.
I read h=1 m=25
